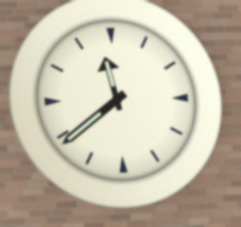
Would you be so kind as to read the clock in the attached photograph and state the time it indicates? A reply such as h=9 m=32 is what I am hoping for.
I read h=11 m=39
